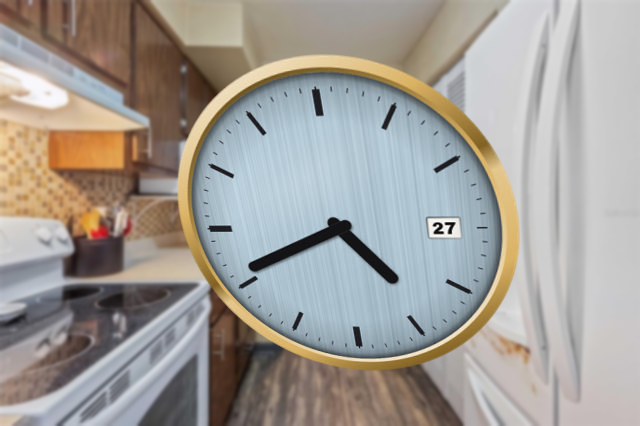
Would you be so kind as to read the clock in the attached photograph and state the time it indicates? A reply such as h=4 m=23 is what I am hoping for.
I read h=4 m=41
